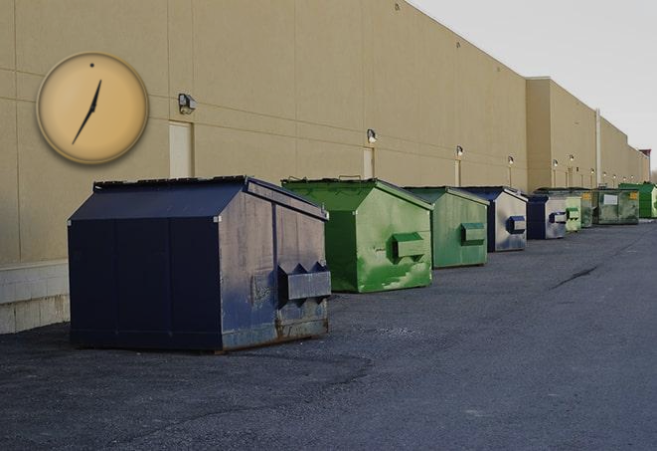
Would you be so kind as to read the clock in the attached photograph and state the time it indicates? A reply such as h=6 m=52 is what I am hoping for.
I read h=12 m=35
